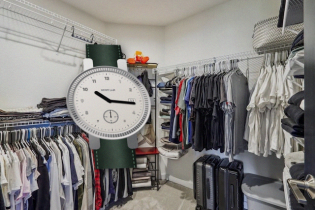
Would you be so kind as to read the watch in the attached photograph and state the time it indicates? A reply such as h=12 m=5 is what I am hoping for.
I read h=10 m=16
